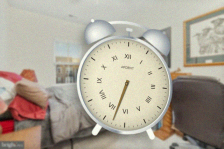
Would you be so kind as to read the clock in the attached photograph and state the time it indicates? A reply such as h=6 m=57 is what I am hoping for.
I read h=6 m=33
